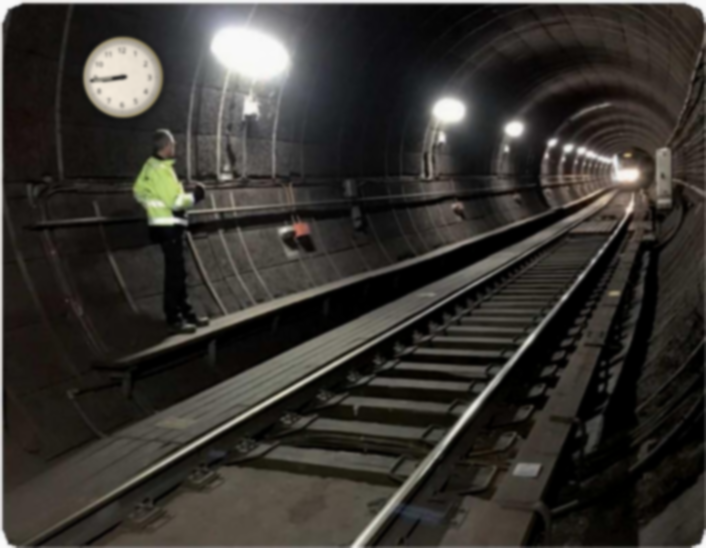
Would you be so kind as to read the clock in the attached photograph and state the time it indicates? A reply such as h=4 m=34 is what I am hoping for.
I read h=8 m=44
